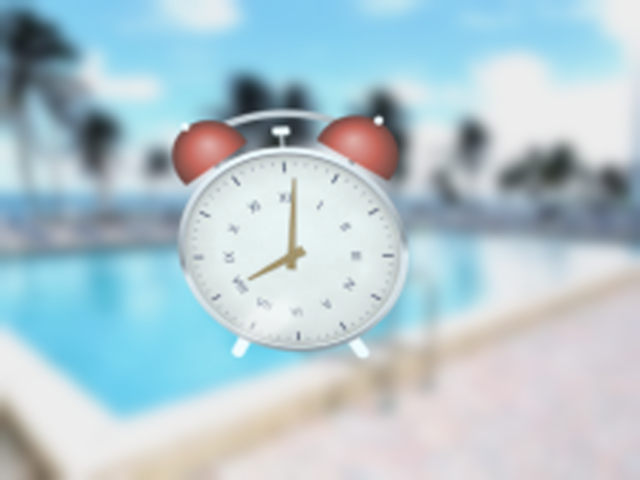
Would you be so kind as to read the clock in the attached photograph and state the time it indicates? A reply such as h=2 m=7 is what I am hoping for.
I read h=8 m=1
